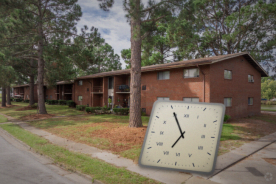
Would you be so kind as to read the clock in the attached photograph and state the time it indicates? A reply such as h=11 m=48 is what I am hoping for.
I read h=6 m=55
